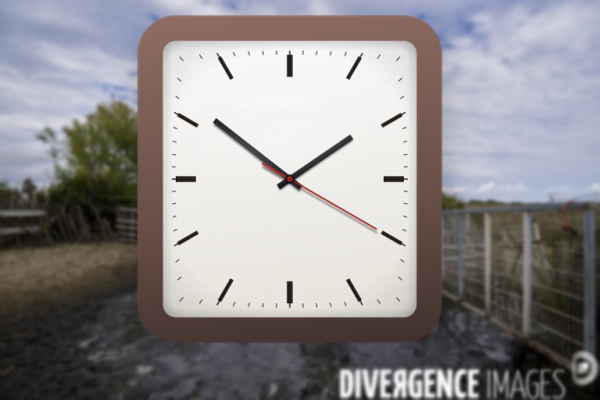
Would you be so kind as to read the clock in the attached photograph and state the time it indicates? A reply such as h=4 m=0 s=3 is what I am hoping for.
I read h=1 m=51 s=20
